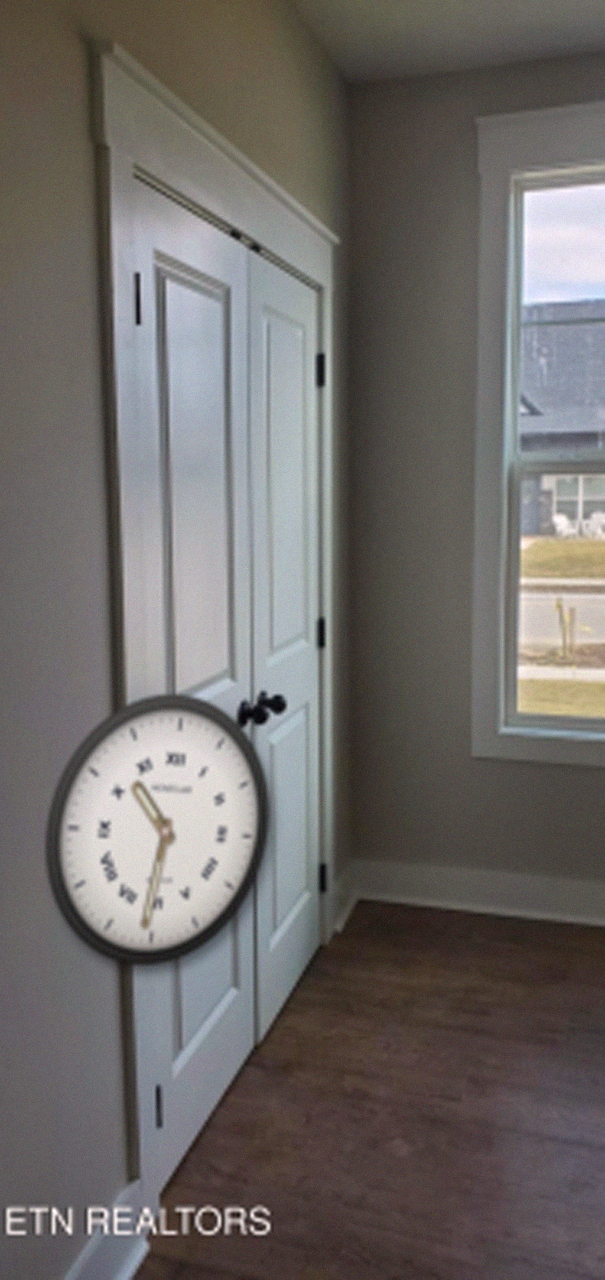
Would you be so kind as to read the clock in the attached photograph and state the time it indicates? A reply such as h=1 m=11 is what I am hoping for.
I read h=10 m=31
